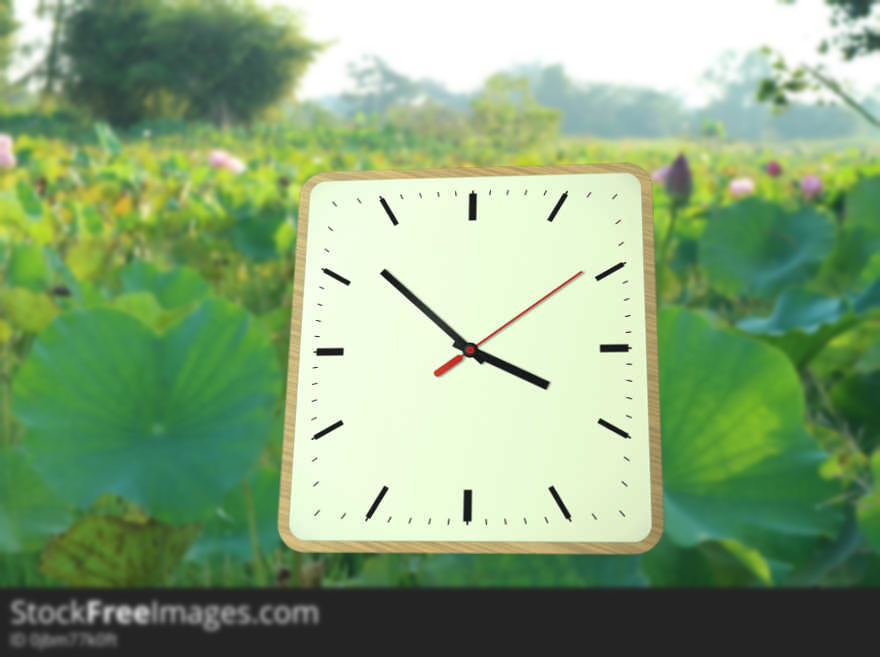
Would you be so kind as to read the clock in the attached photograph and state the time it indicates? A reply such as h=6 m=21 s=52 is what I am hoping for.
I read h=3 m=52 s=9
